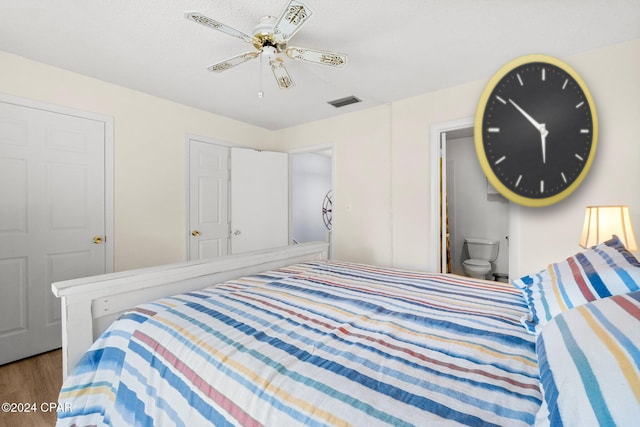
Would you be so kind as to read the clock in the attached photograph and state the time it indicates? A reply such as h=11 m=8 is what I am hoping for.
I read h=5 m=51
